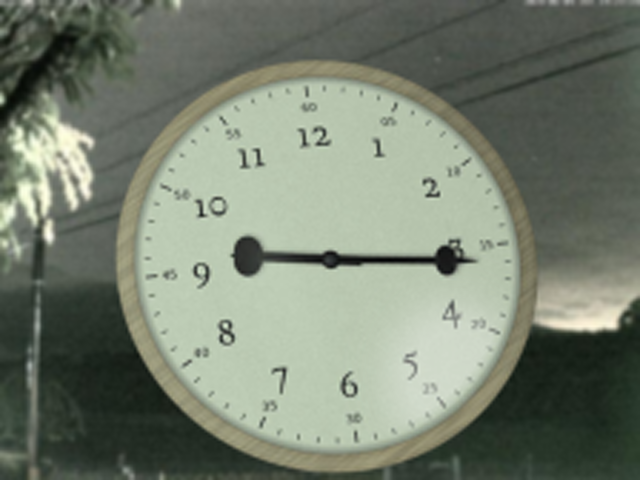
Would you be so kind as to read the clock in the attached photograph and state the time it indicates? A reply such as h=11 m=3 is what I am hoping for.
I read h=9 m=16
